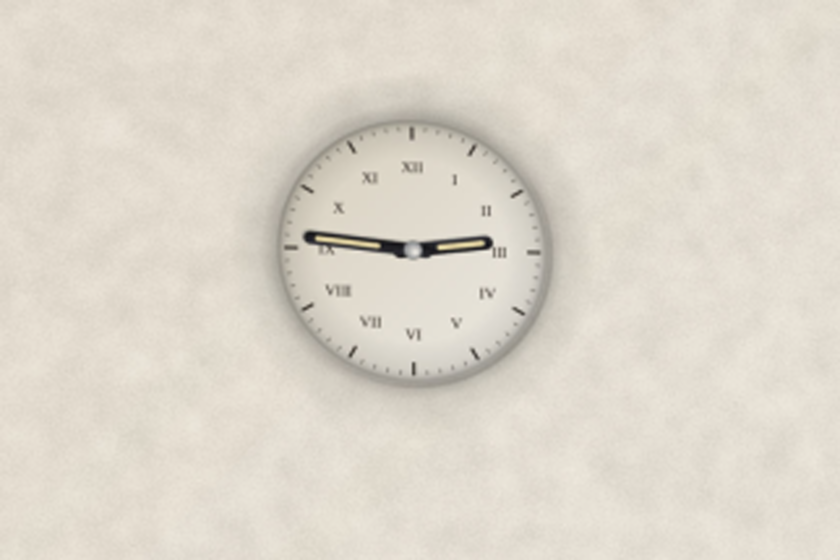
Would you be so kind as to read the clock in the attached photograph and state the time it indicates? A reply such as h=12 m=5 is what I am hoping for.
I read h=2 m=46
